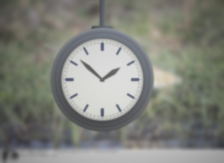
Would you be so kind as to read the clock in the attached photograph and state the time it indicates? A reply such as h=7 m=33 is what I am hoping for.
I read h=1 m=52
